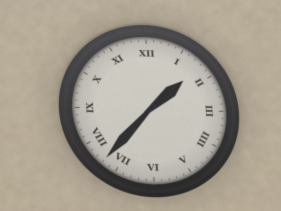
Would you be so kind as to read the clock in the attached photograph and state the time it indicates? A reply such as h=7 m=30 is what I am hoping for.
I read h=1 m=37
